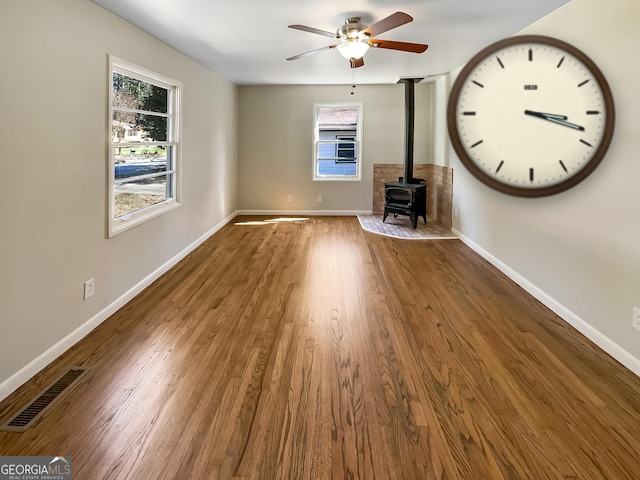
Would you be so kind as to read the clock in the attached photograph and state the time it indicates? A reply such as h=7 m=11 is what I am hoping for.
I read h=3 m=18
